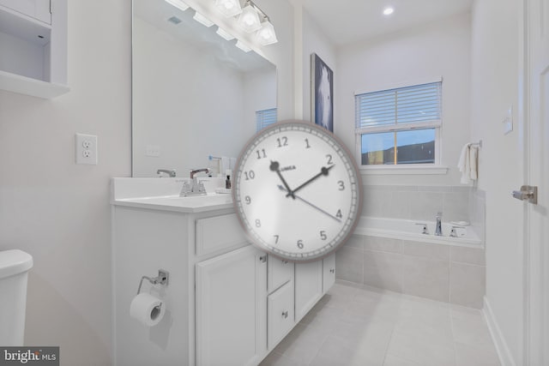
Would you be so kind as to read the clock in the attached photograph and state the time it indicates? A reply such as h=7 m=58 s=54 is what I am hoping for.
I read h=11 m=11 s=21
